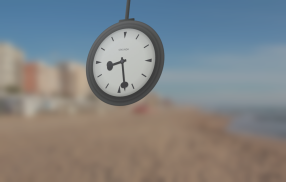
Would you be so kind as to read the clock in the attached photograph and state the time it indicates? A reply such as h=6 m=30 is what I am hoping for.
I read h=8 m=28
